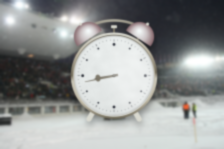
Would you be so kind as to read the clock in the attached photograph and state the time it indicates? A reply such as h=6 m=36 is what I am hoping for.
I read h=8 m=43
